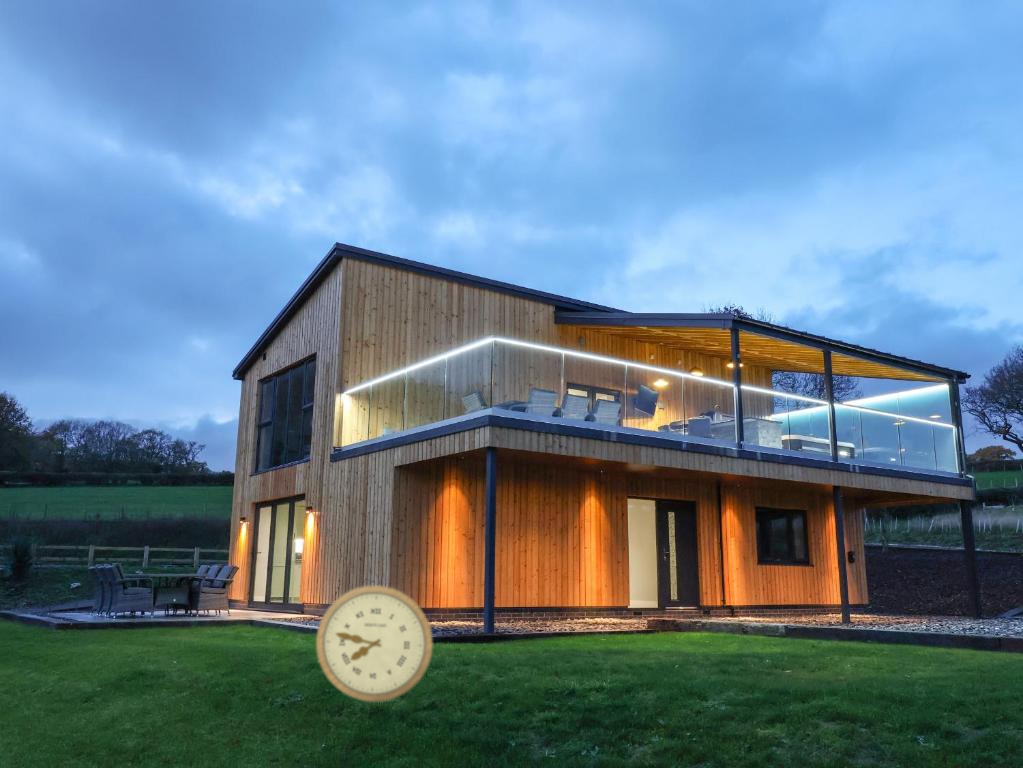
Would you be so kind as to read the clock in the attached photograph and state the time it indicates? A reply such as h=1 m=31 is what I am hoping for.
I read h=7 m=47
